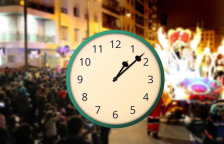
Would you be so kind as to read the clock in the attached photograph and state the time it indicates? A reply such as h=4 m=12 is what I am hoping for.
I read h=1 m=8
